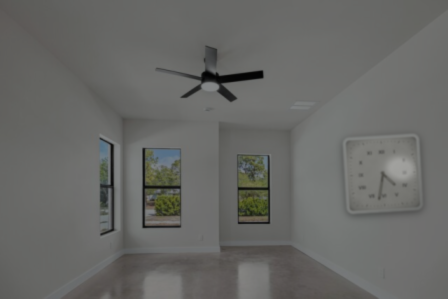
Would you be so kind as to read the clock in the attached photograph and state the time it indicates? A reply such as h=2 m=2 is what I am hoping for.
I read h=4 m=32
